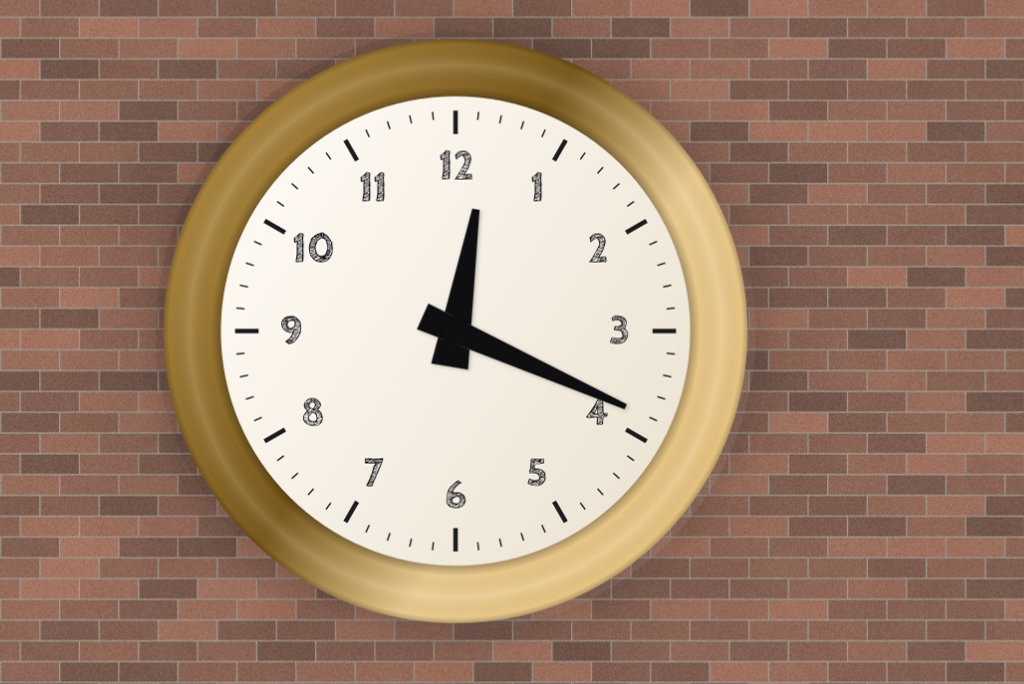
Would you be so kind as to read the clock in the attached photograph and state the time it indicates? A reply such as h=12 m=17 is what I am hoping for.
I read h=12 m=19
